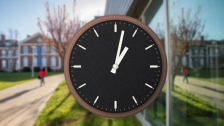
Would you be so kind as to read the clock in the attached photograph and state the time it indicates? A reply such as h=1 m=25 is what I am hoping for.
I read h=1 m=2
